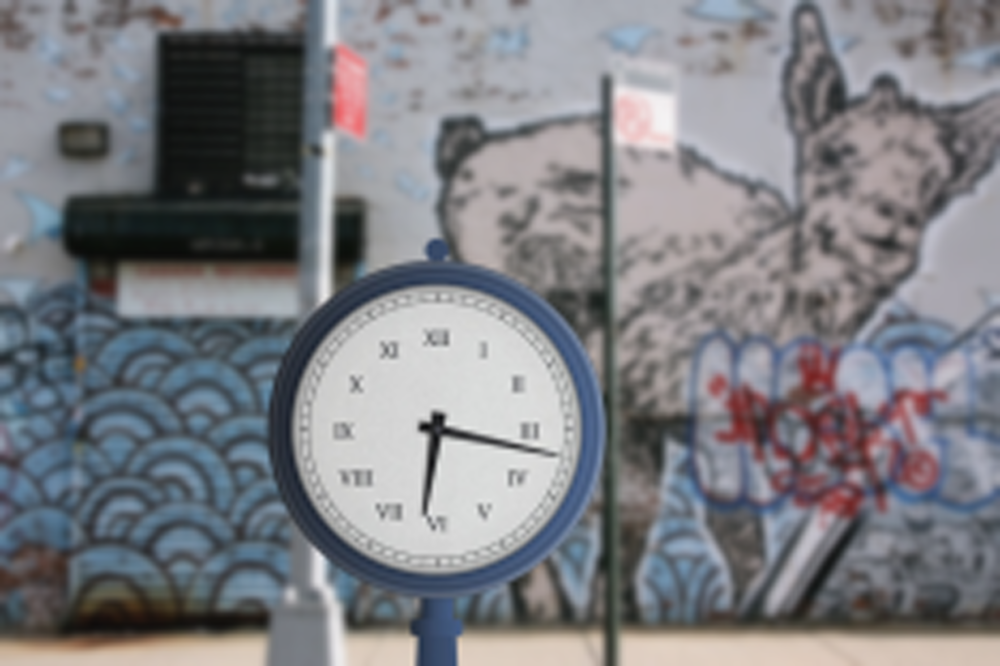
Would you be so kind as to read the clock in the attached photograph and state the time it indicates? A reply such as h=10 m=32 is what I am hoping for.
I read h=6 m=17
